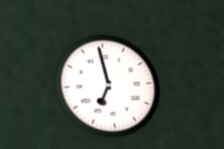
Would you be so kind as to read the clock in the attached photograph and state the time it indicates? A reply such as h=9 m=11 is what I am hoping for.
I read h=6 m=59
